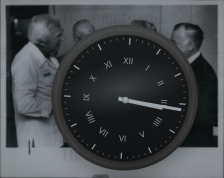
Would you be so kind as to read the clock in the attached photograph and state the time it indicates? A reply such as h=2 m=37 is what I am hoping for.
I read h=3 m=16
